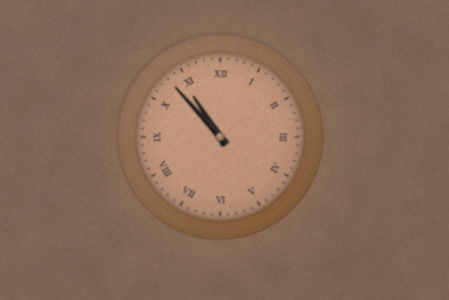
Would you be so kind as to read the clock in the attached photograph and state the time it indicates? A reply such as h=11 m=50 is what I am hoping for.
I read h=10 m=53
